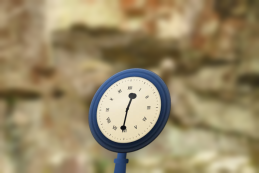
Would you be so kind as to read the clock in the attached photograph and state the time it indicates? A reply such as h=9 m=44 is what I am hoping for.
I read h=12 m=31
